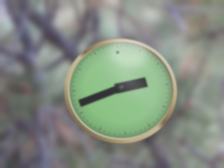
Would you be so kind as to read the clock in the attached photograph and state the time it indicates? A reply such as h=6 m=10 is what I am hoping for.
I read h=2 m=42
